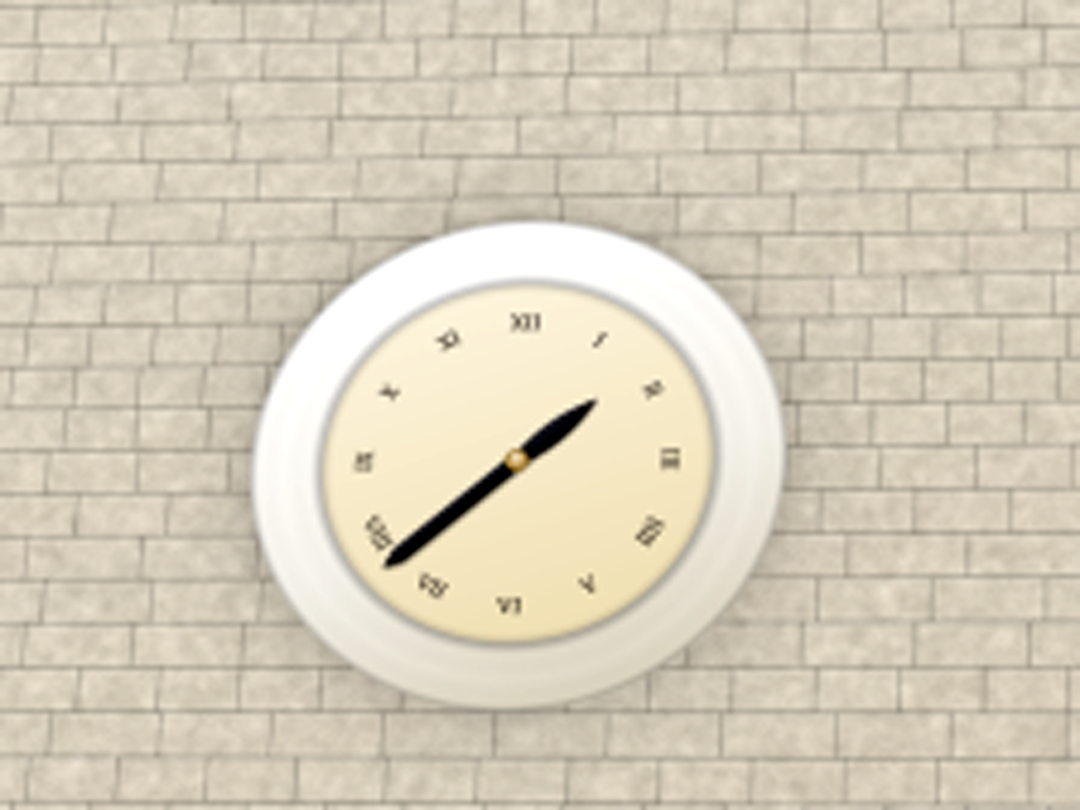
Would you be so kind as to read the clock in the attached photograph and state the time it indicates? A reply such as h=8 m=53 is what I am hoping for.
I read h=1 m=38
